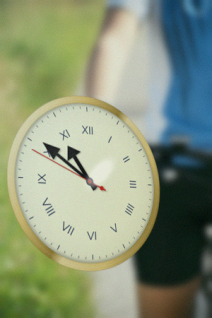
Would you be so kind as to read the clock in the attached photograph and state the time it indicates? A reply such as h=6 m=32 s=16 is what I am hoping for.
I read h=10 m=50 s=49
